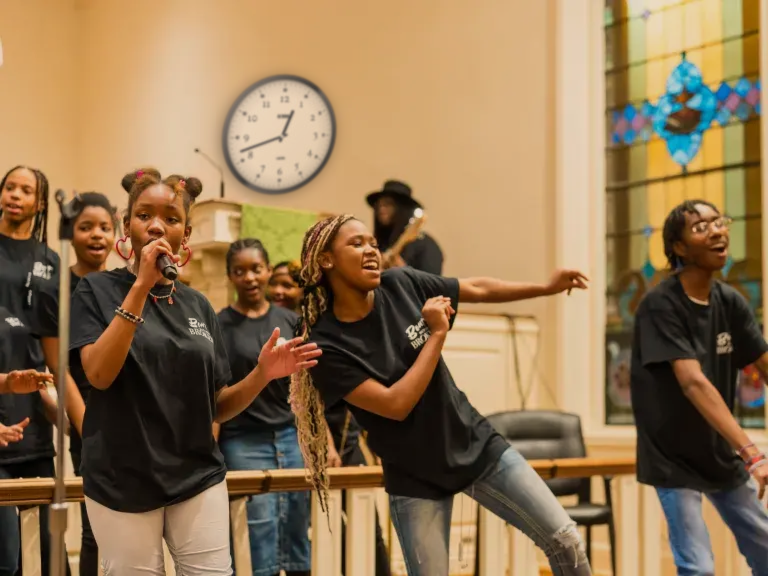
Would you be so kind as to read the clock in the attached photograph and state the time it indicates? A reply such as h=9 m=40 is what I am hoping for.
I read h=12 m=42
